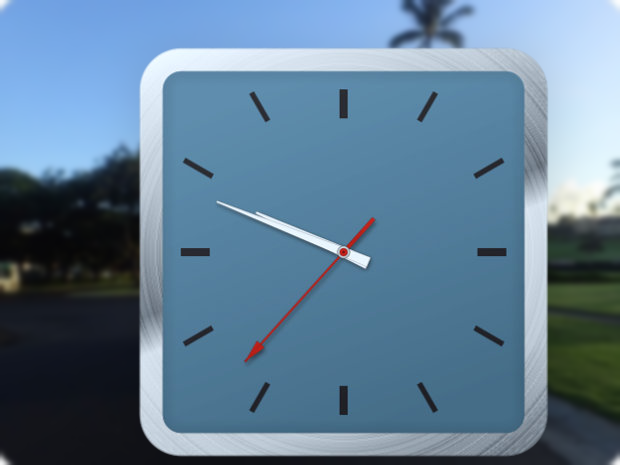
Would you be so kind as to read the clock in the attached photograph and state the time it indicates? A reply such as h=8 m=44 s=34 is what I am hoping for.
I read h=9 m=48 s=37
